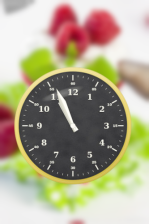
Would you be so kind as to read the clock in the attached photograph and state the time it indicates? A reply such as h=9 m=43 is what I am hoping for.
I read h=10 m=56
